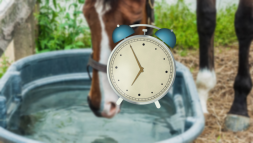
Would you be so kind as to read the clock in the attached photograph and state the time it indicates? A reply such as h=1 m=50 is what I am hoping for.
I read h=6 m=55
